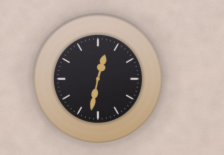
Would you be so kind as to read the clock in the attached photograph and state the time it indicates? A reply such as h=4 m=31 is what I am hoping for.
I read h=12 m=32
